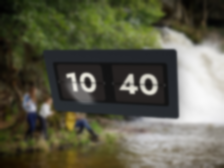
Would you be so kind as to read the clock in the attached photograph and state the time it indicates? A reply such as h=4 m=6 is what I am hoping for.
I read h=10 m=40
